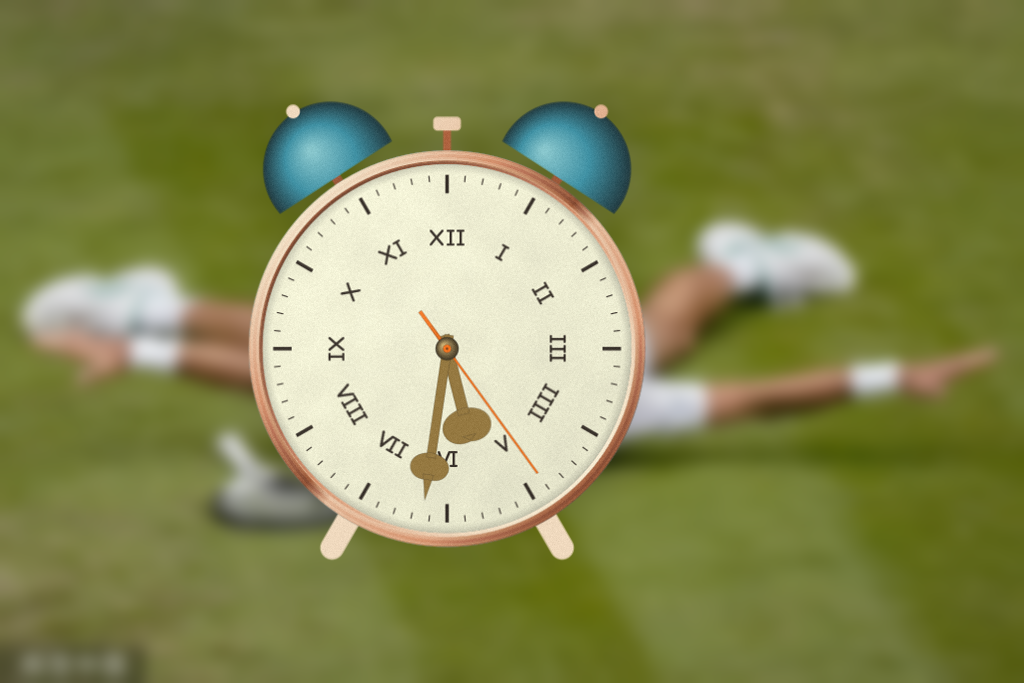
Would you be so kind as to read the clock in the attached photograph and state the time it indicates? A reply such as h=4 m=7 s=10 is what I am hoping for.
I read h=5 m=31 s=24
